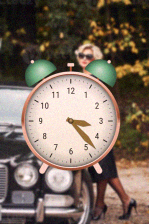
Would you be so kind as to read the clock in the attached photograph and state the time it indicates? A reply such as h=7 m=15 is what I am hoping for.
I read h=3 m=23
